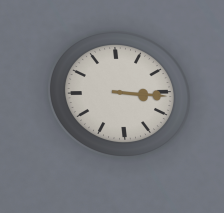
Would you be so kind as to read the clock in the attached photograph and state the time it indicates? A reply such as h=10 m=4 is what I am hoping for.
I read h=3 m=16
